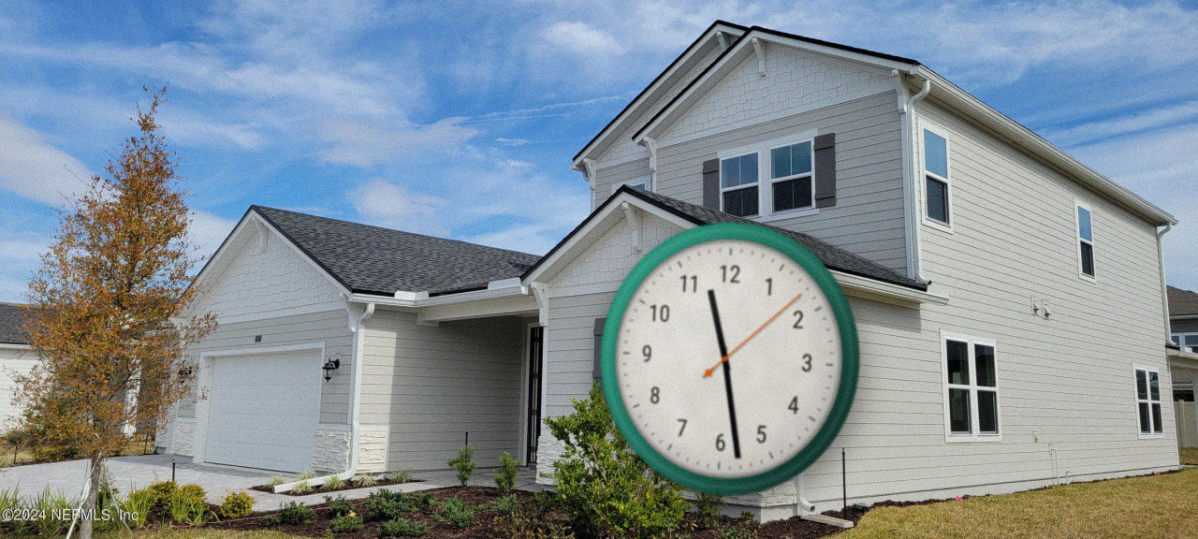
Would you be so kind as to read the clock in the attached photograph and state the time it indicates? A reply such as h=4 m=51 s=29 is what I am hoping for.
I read h=11 m=28 s=8
